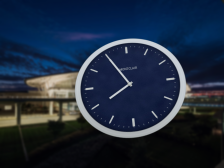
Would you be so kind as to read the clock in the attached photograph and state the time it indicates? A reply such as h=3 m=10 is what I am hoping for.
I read h=7 m=55
